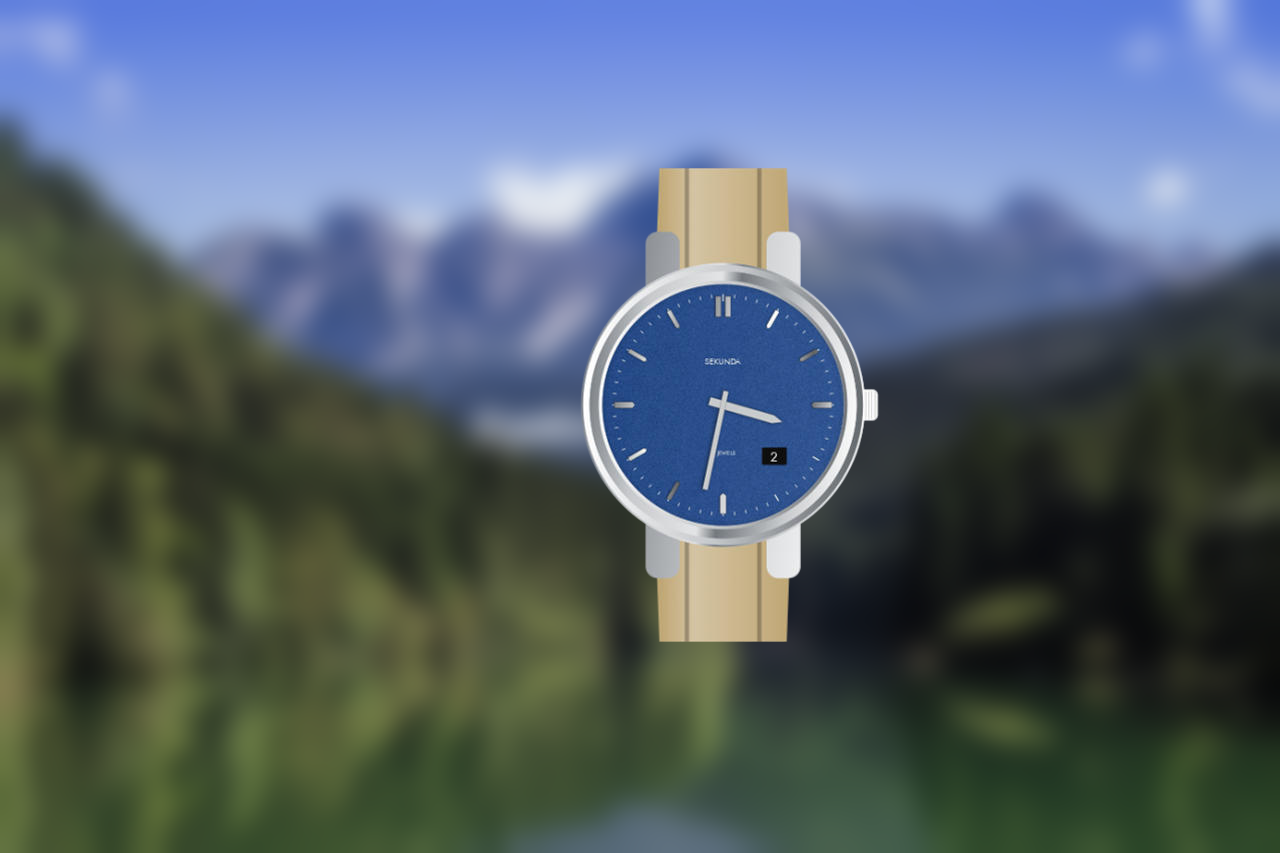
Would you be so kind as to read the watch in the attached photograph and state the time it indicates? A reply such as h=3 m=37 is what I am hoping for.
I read h=3 m=32
